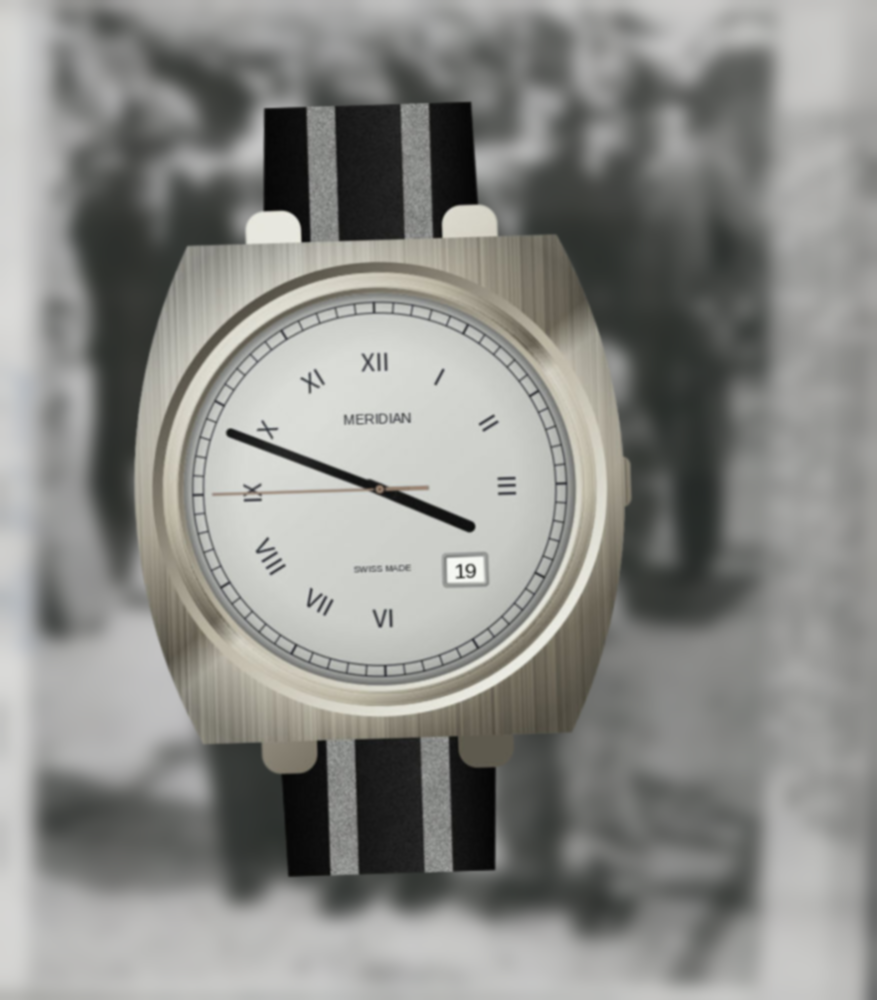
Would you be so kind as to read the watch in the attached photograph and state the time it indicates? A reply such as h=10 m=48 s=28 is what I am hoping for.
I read h=3 m=48 s=45
